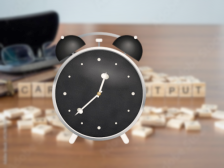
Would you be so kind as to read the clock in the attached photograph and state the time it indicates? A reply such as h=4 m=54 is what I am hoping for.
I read h=12 m=38
